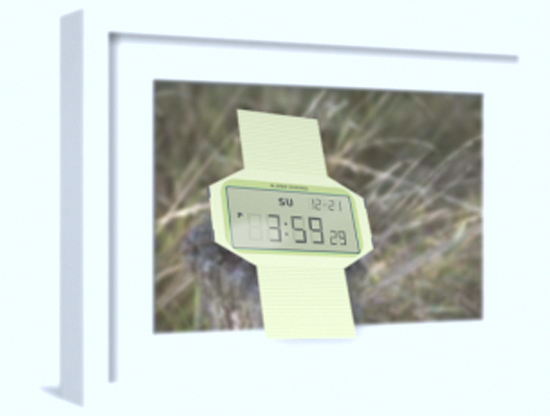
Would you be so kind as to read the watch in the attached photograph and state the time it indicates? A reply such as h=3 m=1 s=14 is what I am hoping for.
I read h=3 m=59 s=29
